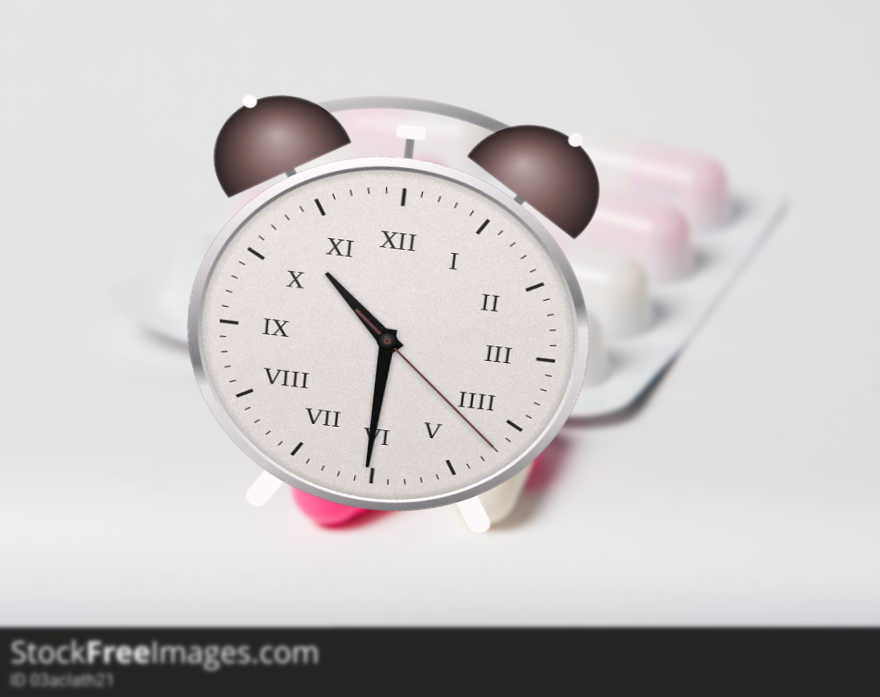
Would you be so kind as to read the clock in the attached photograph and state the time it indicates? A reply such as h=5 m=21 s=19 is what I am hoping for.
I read h=10 m=30 s=22
